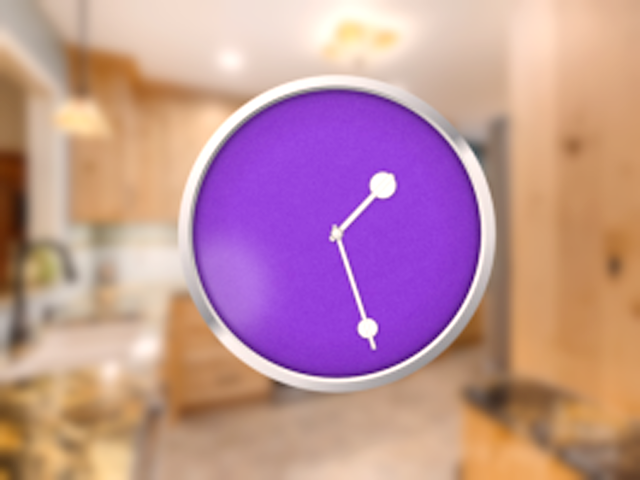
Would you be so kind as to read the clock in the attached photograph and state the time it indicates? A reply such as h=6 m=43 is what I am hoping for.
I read h=1 m=27
